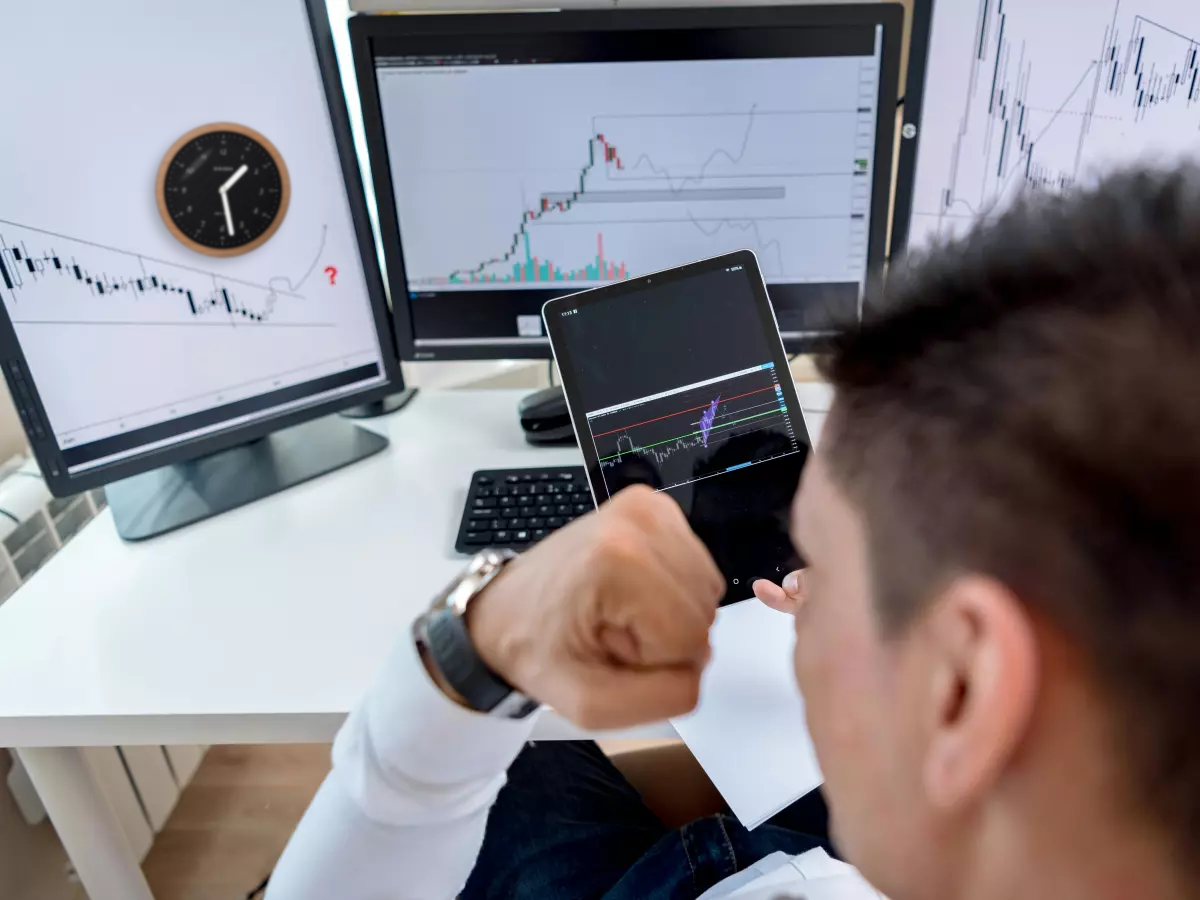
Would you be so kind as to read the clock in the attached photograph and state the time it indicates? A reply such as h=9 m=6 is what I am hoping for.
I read h=1 m=28
